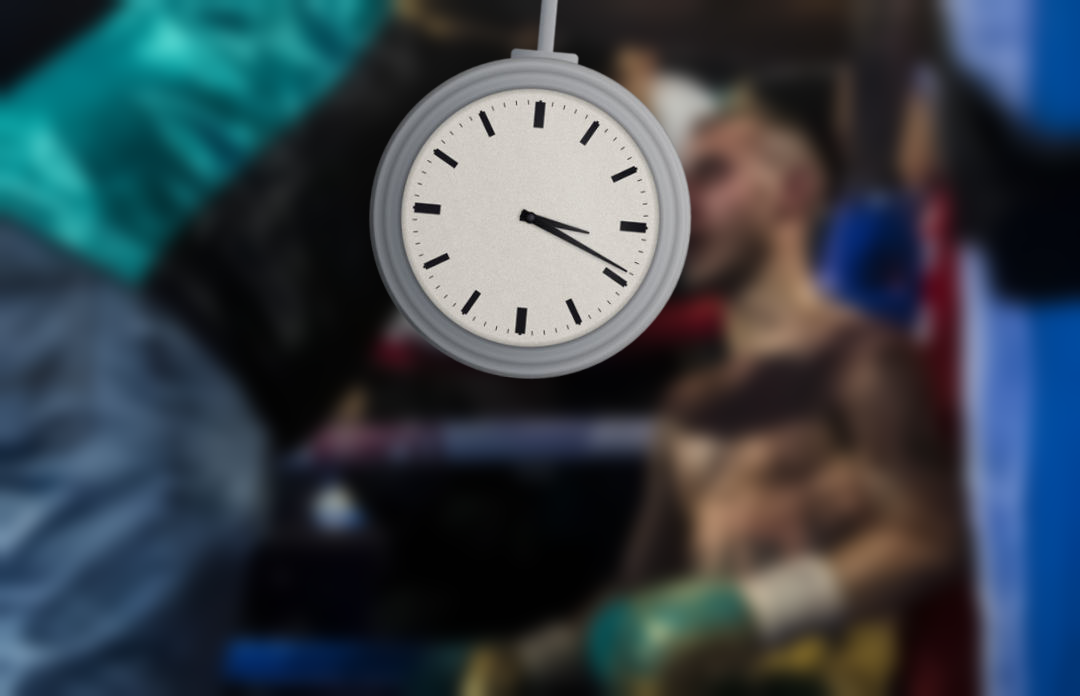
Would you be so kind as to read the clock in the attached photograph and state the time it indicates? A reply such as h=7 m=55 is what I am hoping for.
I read h=3 m=19
